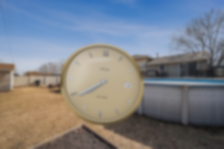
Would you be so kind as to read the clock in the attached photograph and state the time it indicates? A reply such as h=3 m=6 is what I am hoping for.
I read h=7 m=39
